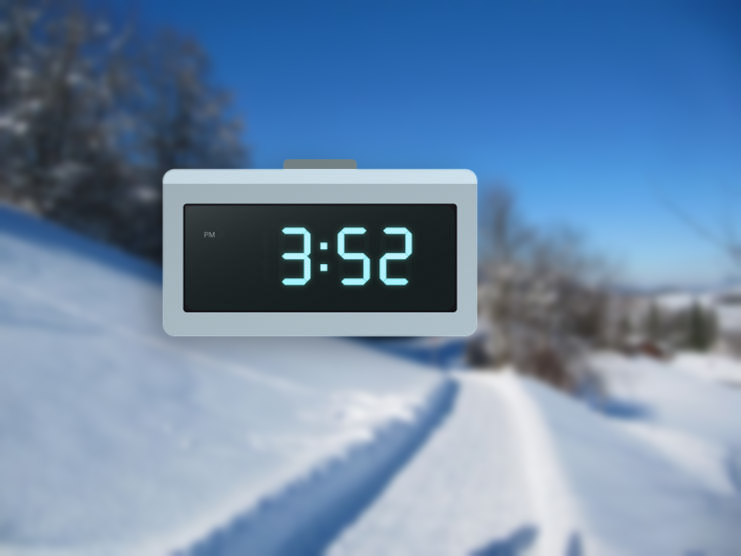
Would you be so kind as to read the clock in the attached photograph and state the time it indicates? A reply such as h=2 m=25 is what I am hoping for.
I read h=3 m=52
